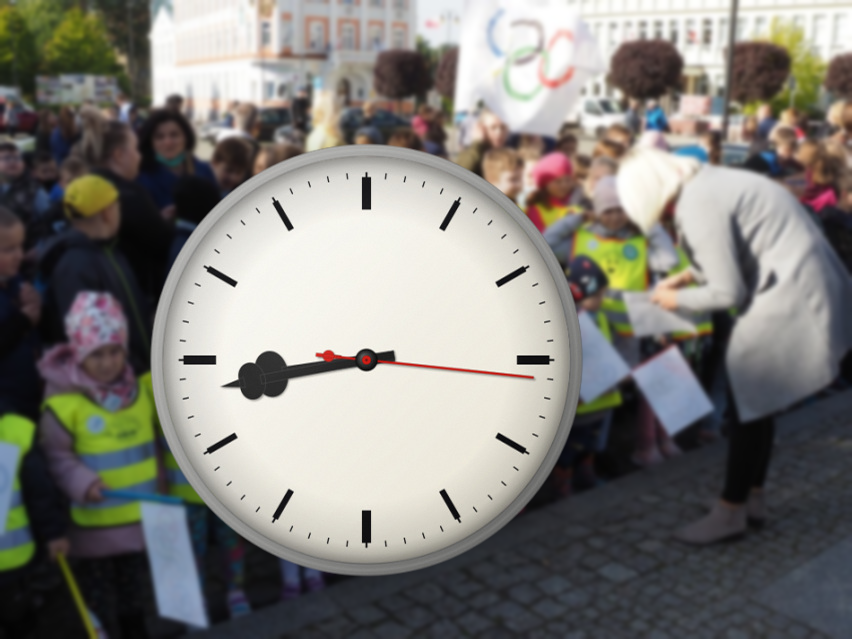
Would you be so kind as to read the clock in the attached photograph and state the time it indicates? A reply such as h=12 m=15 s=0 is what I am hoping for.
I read h=8 m=43 s=16
